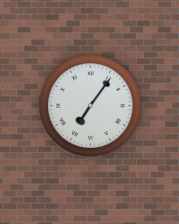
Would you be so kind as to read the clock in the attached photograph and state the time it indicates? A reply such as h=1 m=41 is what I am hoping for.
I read h=7 m=6
